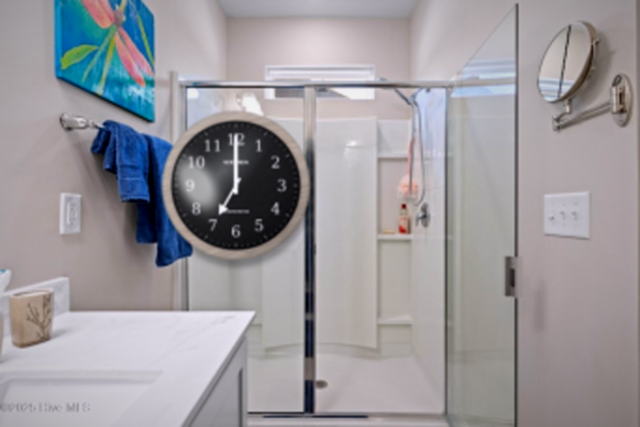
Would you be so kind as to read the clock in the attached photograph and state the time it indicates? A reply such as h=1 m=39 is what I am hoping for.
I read h=7 m=0
